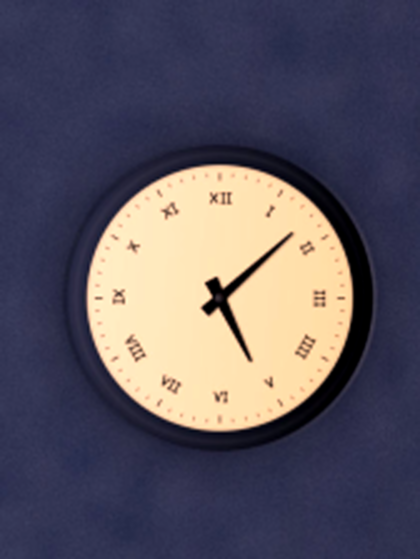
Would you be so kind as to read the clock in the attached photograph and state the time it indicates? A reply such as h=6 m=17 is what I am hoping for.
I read h=5 m=8
